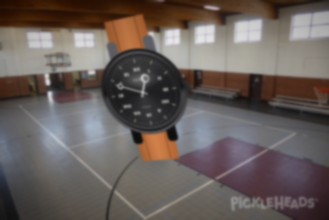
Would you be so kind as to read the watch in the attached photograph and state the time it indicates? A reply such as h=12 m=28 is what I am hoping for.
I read h=12 m=49
